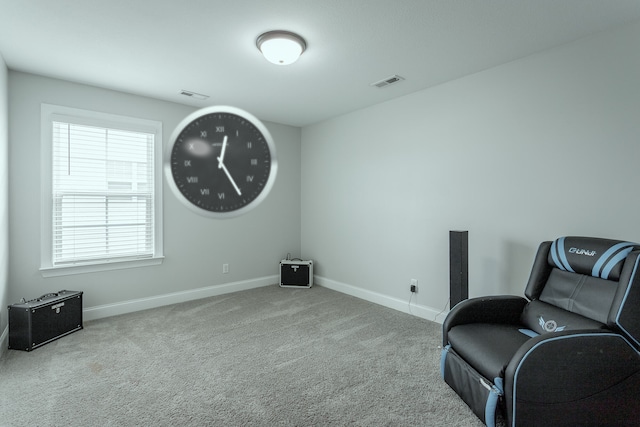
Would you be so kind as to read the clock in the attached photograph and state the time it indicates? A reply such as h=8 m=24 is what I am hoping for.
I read h=12 m=25
